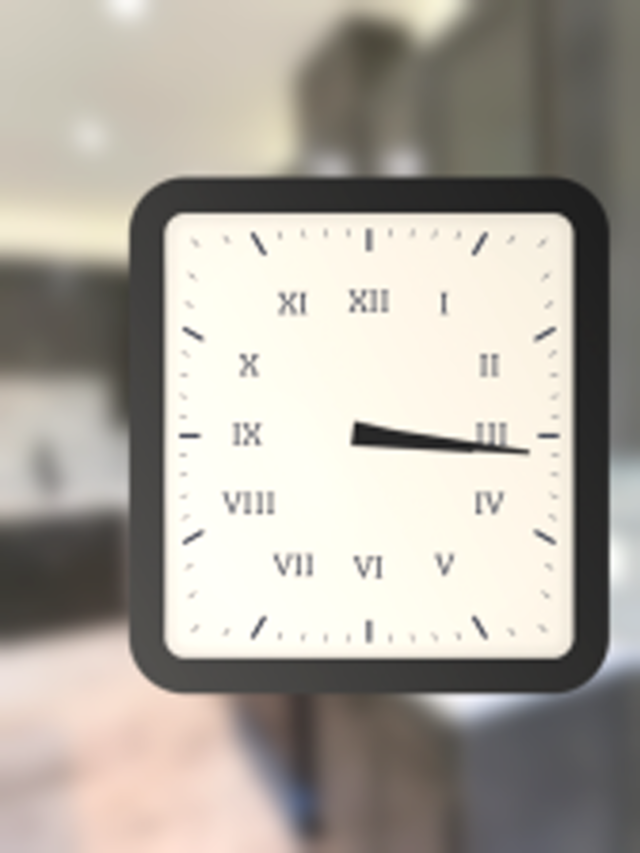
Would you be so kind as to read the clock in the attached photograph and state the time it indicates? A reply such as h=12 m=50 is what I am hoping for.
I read h=3 m=16
